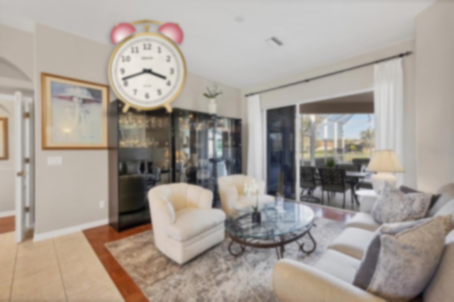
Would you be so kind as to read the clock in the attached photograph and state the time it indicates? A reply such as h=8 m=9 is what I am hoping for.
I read h=3 m=42
